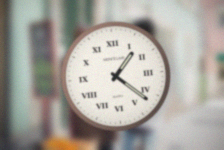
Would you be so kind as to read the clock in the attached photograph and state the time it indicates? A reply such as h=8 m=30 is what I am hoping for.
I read h=1 m=22
